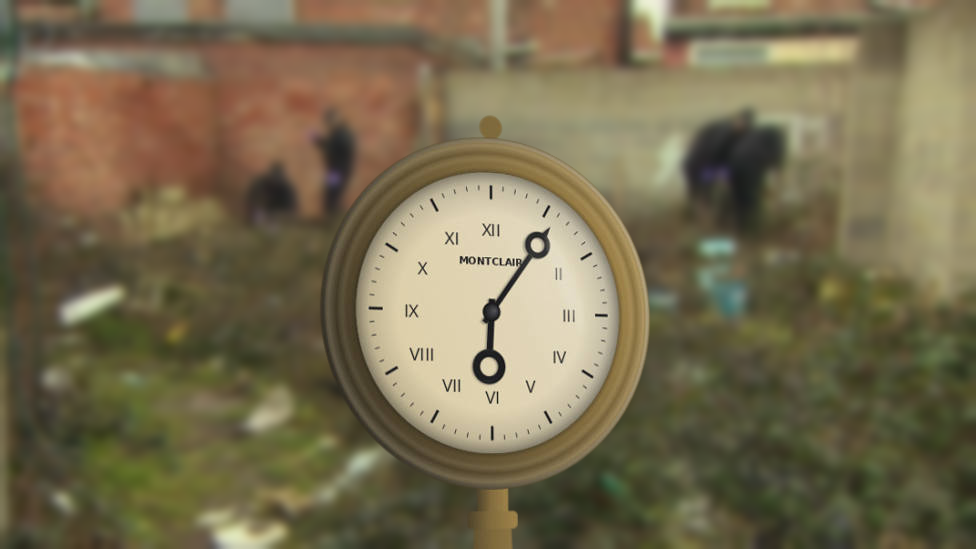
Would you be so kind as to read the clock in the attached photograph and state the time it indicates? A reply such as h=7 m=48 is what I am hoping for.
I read h=6 m=6
